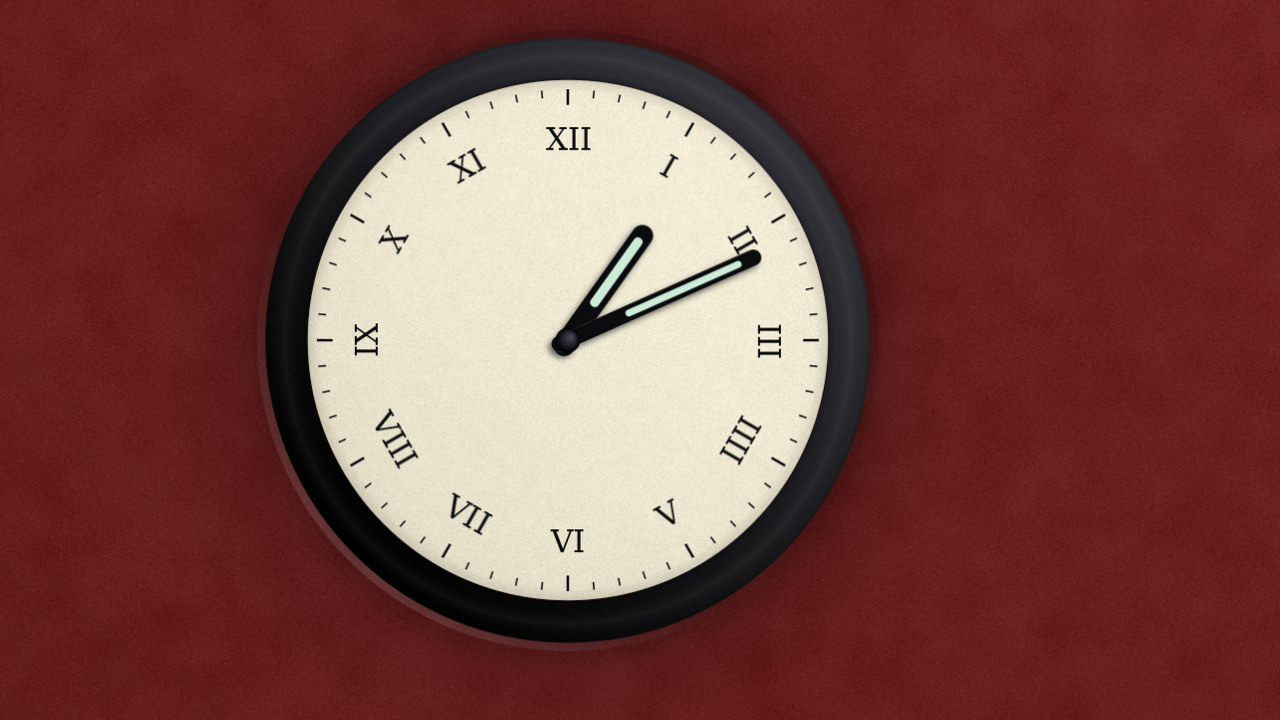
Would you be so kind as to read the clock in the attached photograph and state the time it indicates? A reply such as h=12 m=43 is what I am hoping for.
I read h=1 m=11
